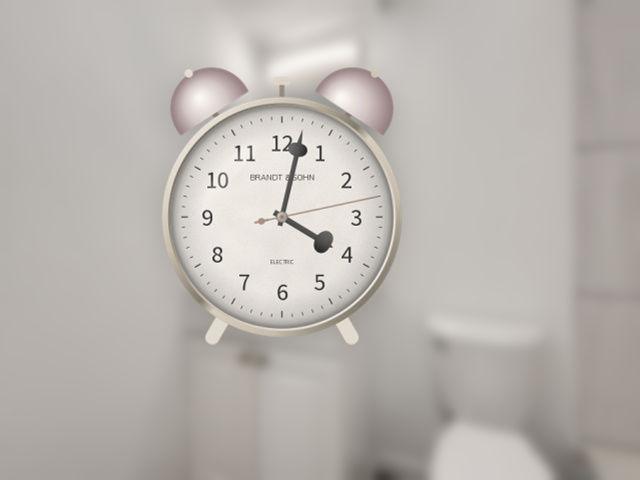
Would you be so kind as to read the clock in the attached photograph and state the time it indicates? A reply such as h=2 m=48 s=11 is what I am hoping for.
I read h=4 m=2 s=13
